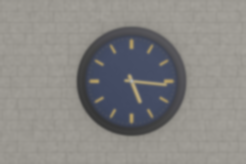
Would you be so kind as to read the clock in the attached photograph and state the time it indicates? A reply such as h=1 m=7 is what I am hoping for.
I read h=5 m=16
